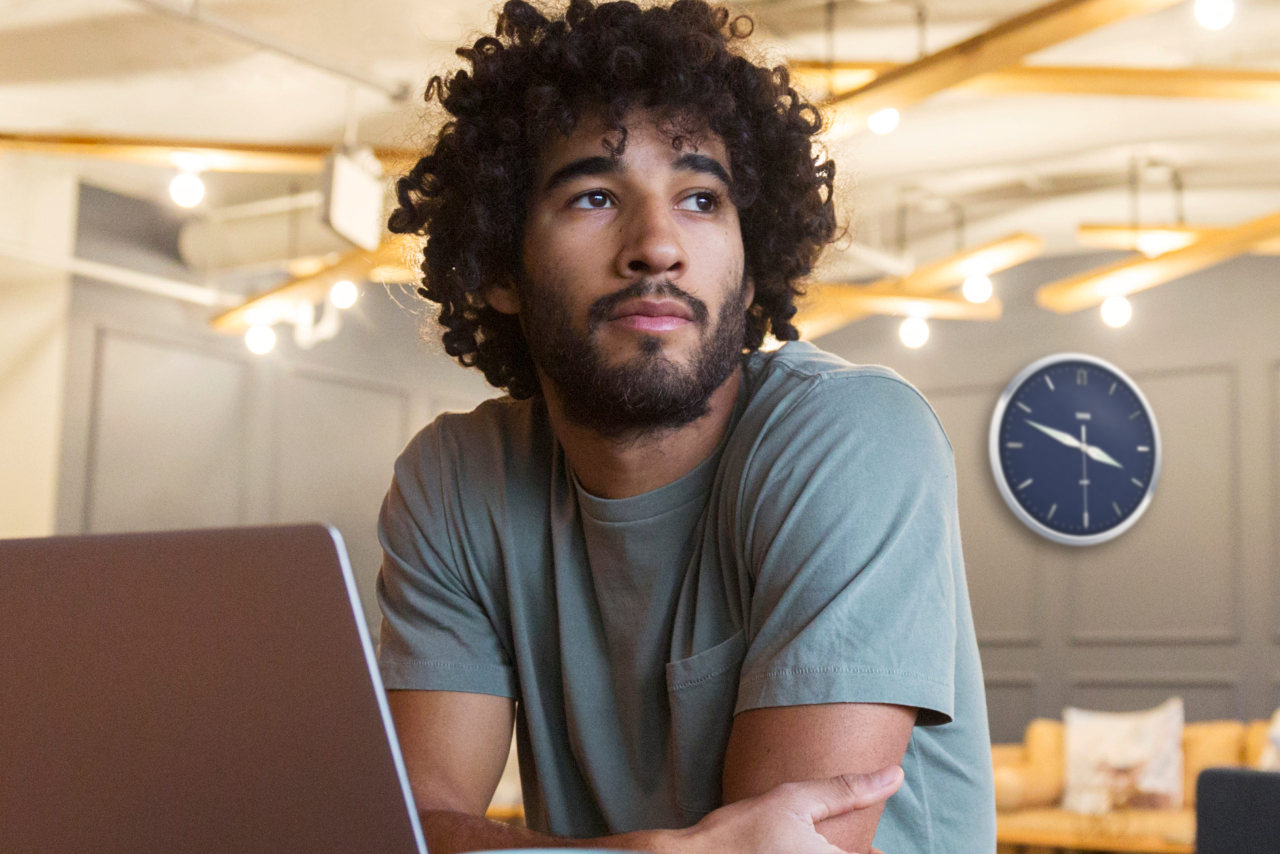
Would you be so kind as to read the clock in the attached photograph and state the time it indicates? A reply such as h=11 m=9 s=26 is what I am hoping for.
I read h=3 m=48 s=30
